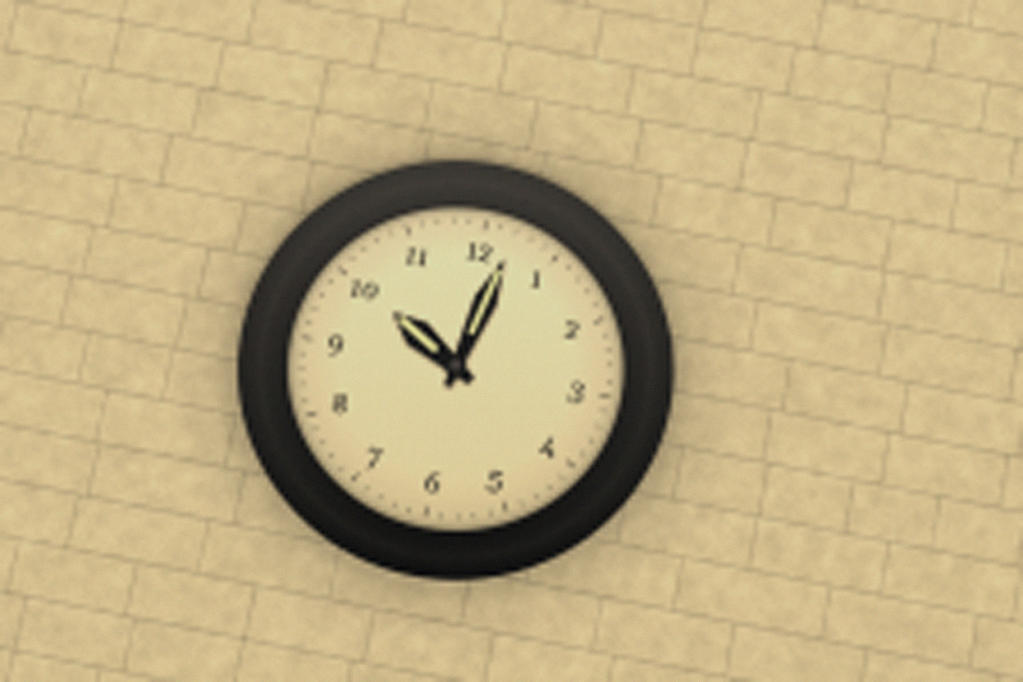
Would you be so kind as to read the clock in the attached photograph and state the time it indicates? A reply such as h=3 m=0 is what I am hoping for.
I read h=10 m=2
